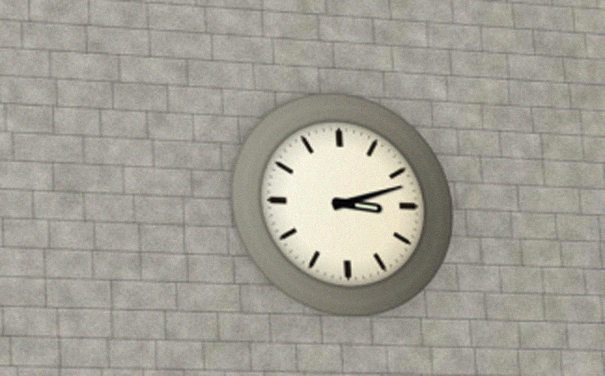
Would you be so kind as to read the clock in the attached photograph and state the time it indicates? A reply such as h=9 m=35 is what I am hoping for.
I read h=3 m=12
